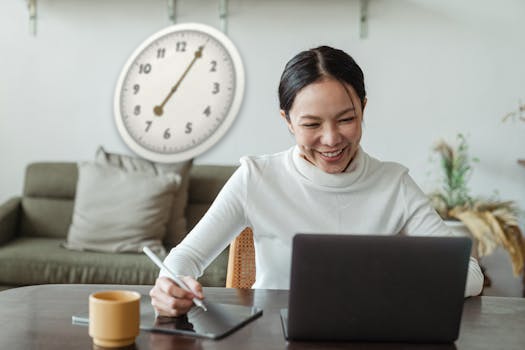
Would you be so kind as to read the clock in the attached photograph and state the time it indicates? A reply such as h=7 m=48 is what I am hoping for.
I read h=7 m=5
